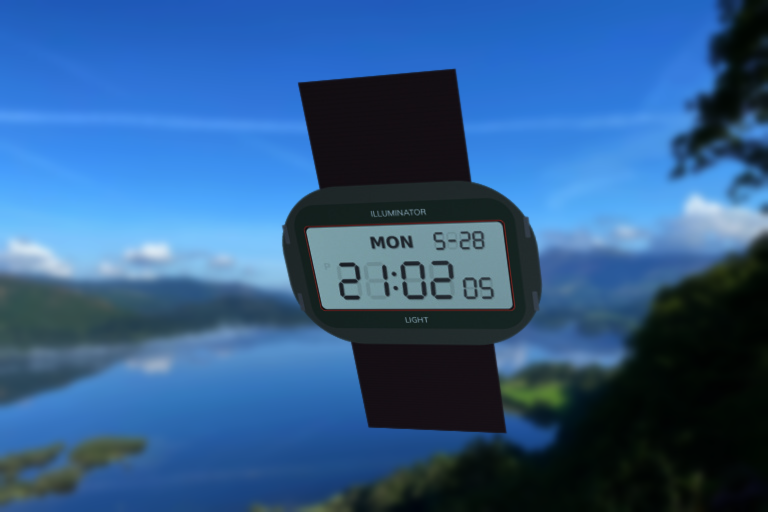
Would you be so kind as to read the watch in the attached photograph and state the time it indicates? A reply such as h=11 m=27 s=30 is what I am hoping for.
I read h=21 m=2 s=5
